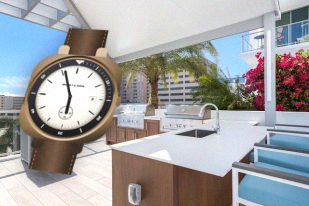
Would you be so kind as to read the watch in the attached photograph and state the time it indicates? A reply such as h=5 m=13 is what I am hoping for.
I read h=5 m=56
